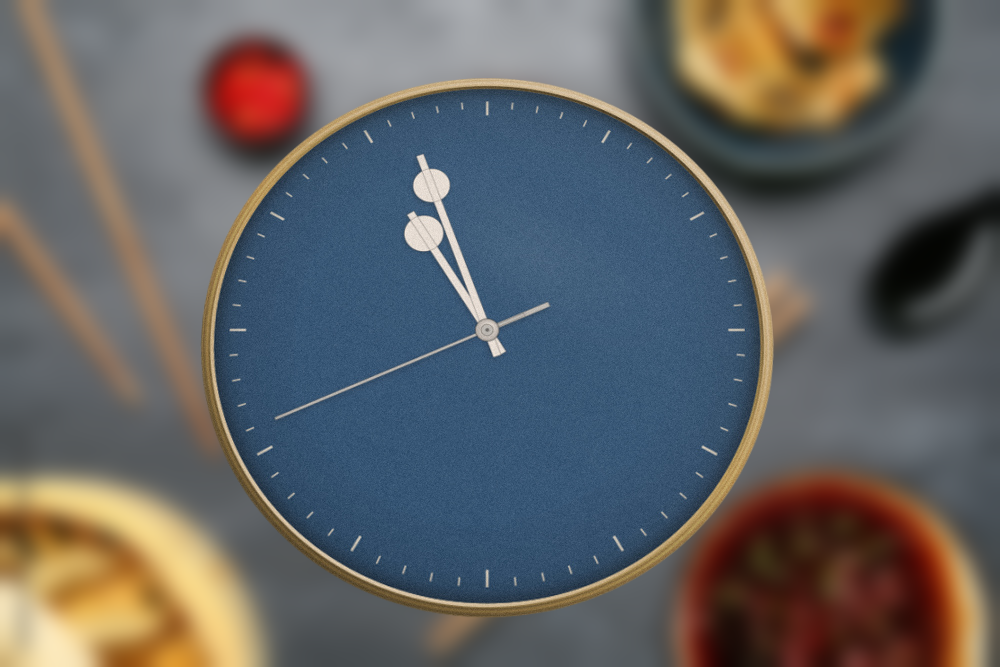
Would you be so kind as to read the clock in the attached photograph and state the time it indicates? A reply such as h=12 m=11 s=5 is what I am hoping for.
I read h=10 m=56 s=41
